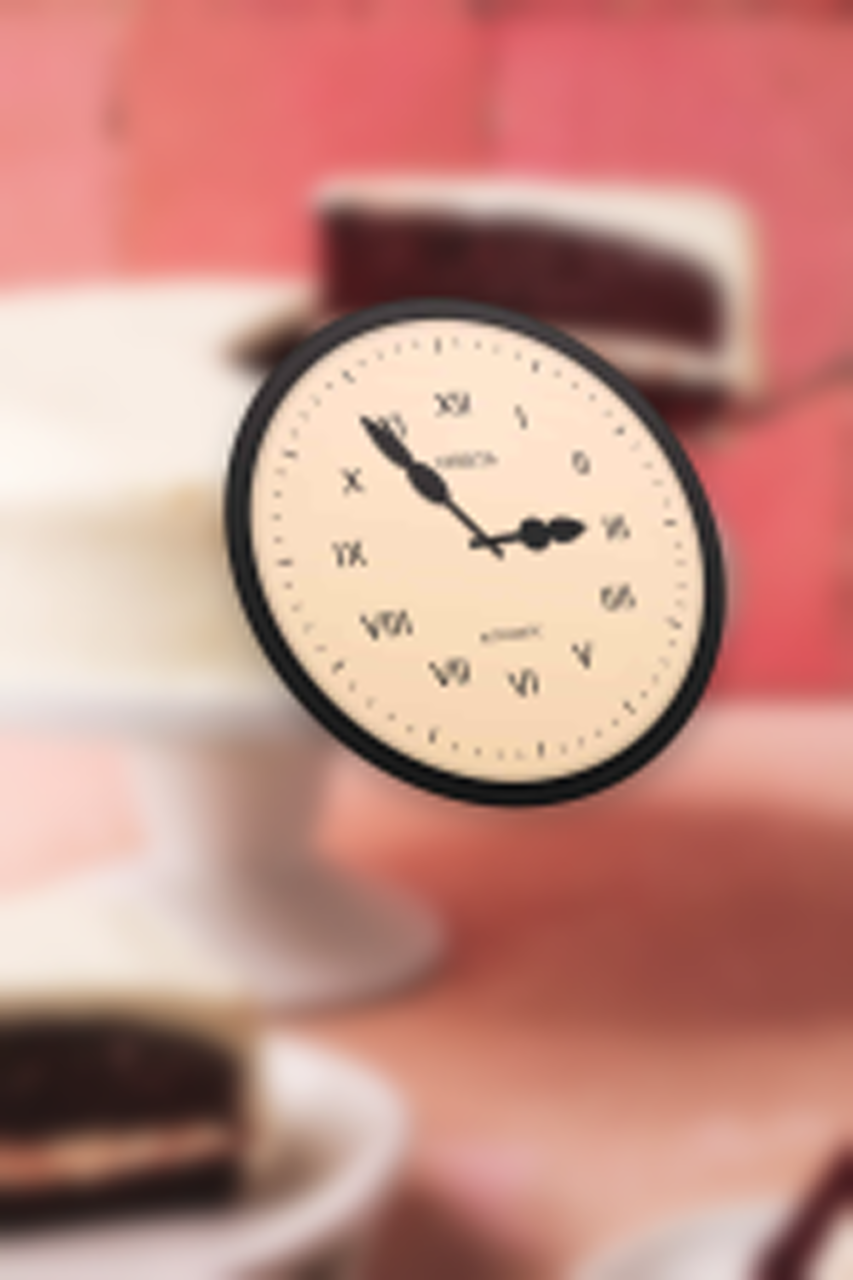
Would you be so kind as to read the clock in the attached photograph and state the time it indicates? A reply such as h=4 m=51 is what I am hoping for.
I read h=2 m=54
